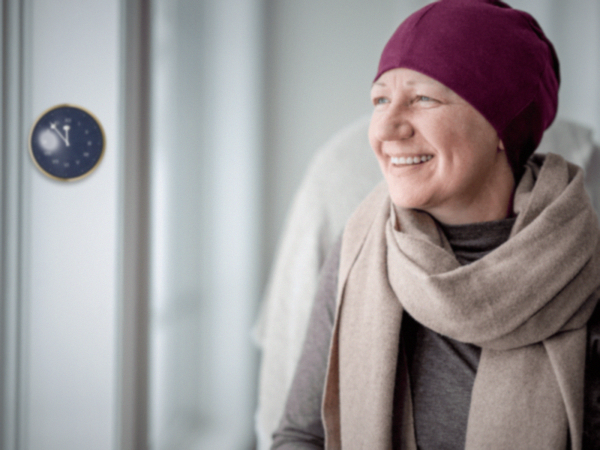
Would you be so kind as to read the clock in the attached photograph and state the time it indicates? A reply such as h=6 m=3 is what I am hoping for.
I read h=11 m=53
